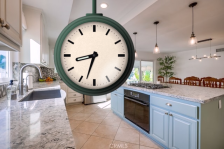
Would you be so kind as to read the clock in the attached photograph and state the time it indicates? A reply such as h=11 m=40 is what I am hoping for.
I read h=8 m=33
